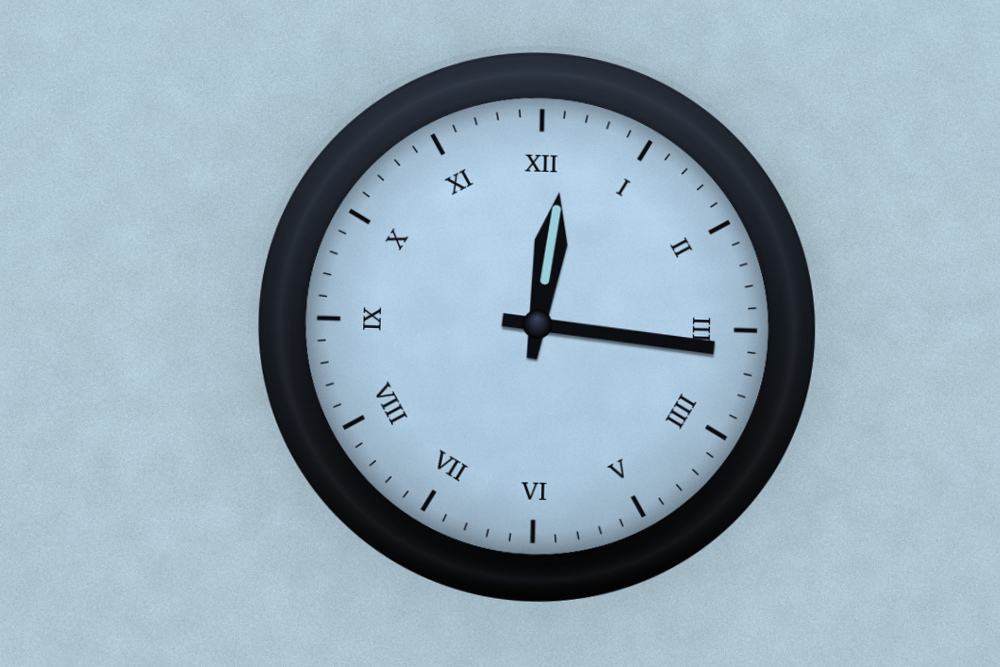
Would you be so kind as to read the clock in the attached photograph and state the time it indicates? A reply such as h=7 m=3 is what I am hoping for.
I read h=12 m=16
